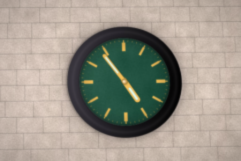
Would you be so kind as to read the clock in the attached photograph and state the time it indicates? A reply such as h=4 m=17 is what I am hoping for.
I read h=4 m=54
